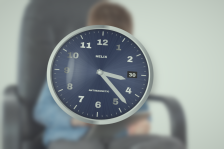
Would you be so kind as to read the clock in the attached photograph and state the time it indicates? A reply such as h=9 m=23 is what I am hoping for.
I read h=3 m=23
